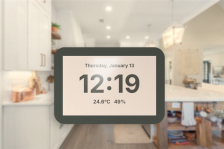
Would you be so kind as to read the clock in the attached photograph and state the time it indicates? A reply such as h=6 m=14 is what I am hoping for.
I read h=12 m=19
